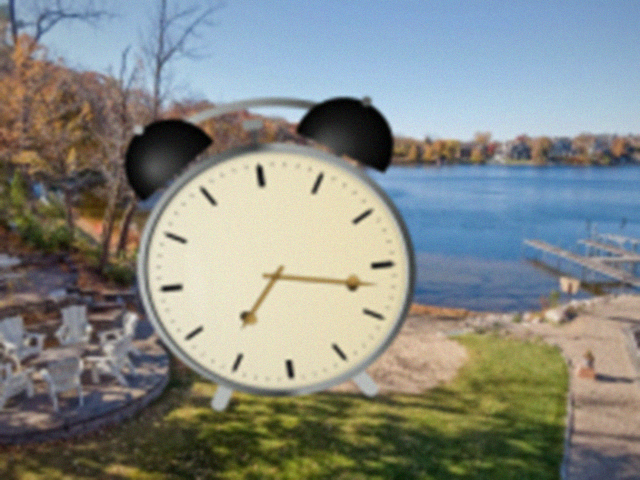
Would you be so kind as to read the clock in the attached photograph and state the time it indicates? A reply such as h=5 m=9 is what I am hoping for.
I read h=7 m=17
